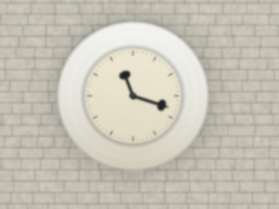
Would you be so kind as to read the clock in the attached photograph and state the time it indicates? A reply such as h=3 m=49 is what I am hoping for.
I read h=11 m=18
